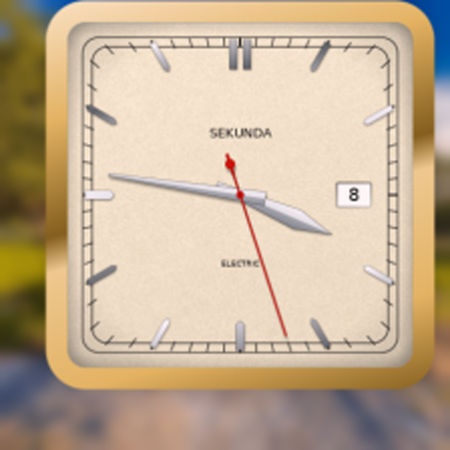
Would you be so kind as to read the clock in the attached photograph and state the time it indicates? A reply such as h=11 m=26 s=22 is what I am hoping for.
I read h=3 m=46 s=27
